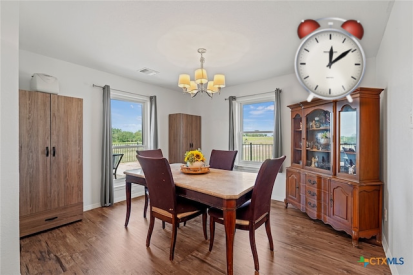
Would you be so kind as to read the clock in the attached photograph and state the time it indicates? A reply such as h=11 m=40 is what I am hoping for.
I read h=12 m=9
